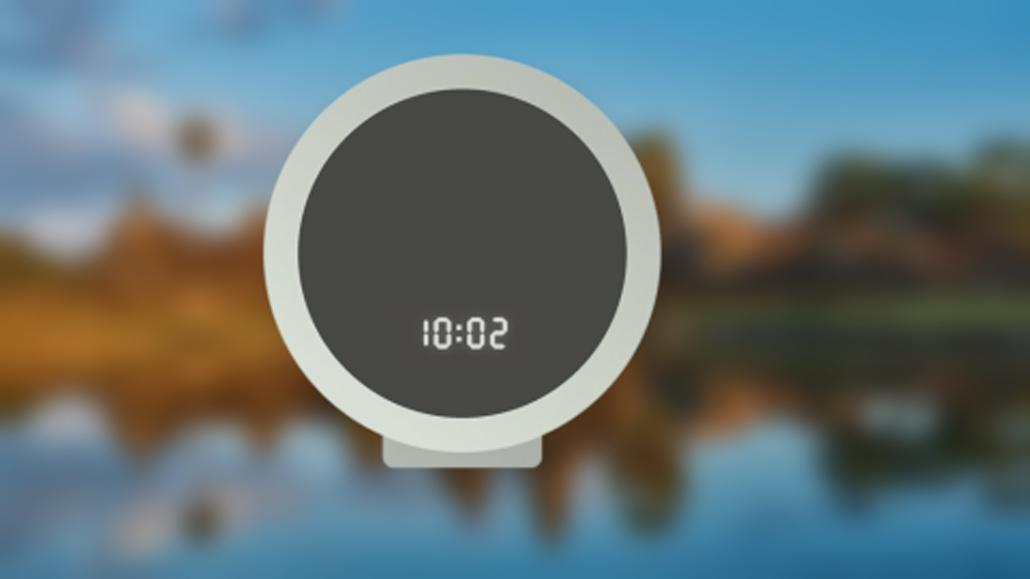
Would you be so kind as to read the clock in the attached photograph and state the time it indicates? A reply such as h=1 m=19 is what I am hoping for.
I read h=10 m=2
